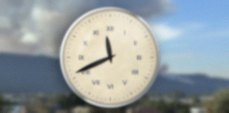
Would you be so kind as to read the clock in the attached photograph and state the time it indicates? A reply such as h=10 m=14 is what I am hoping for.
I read h=11 m=41
